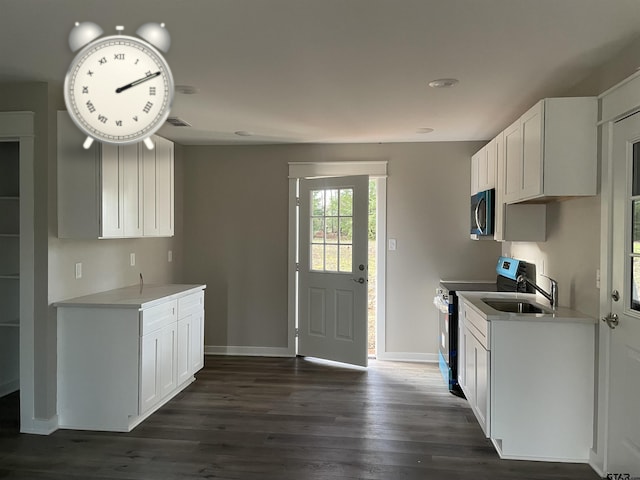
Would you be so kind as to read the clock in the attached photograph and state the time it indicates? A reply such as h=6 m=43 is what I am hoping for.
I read h=2 m=11
